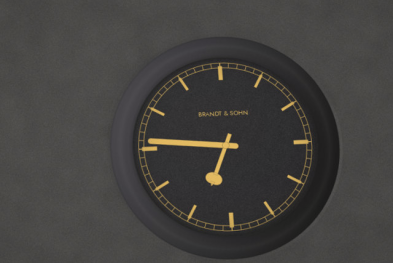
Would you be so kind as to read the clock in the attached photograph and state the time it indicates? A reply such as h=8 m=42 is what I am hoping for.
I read h=6 m=46
